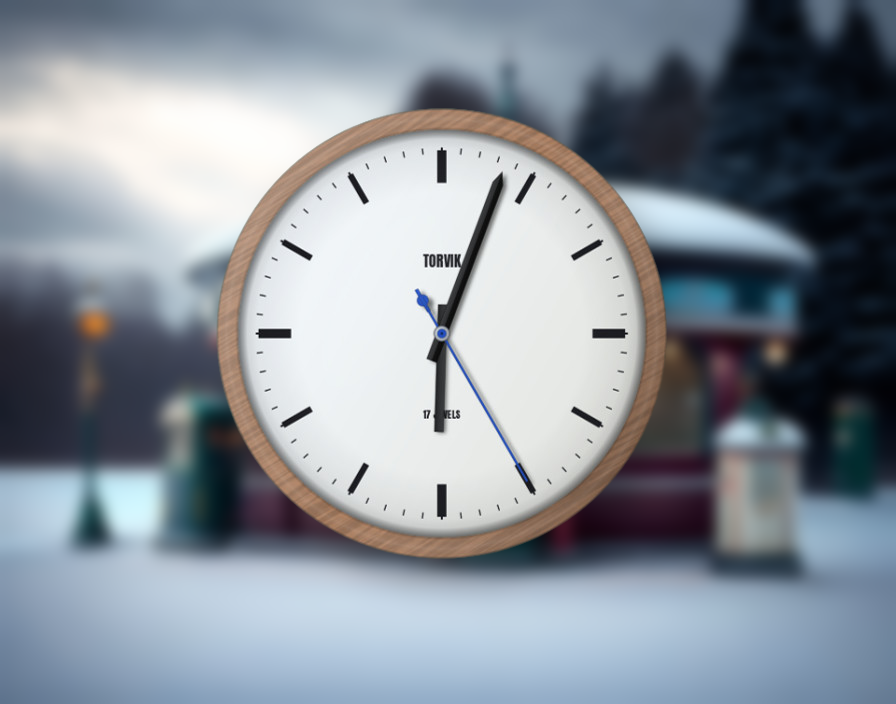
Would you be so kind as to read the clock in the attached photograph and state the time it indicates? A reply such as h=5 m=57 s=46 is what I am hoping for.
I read h=6 m=3 s=25
